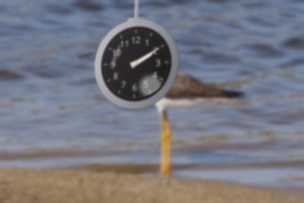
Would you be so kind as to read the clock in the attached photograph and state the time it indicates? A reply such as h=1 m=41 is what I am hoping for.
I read h=2 m=10
